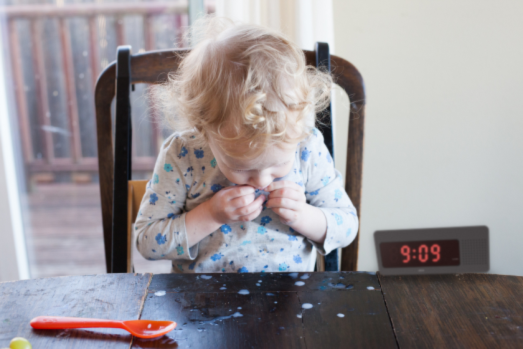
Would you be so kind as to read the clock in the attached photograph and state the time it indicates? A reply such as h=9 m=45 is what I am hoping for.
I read h=9 m=9
